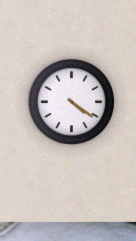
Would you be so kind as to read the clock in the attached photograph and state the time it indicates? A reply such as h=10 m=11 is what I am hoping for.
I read h=4 m=21
